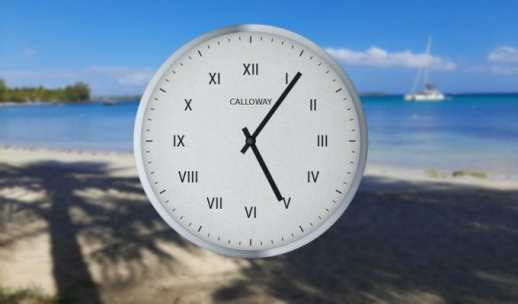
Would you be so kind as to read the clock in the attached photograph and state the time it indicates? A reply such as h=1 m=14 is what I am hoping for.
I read h=5 m=6
